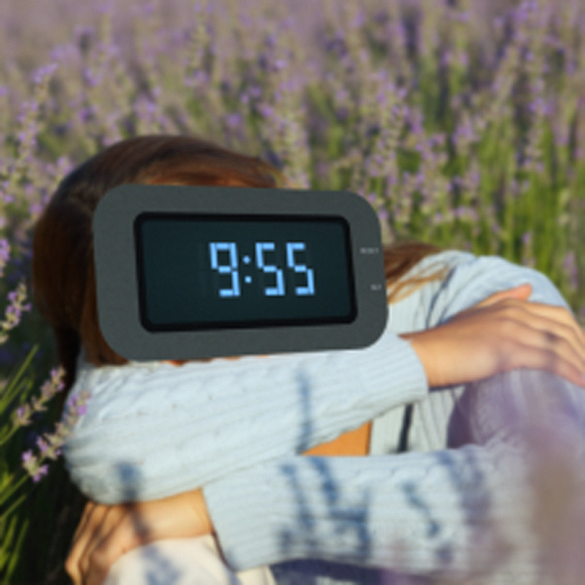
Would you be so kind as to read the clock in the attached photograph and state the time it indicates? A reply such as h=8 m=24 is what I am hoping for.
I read h=9 m=55
